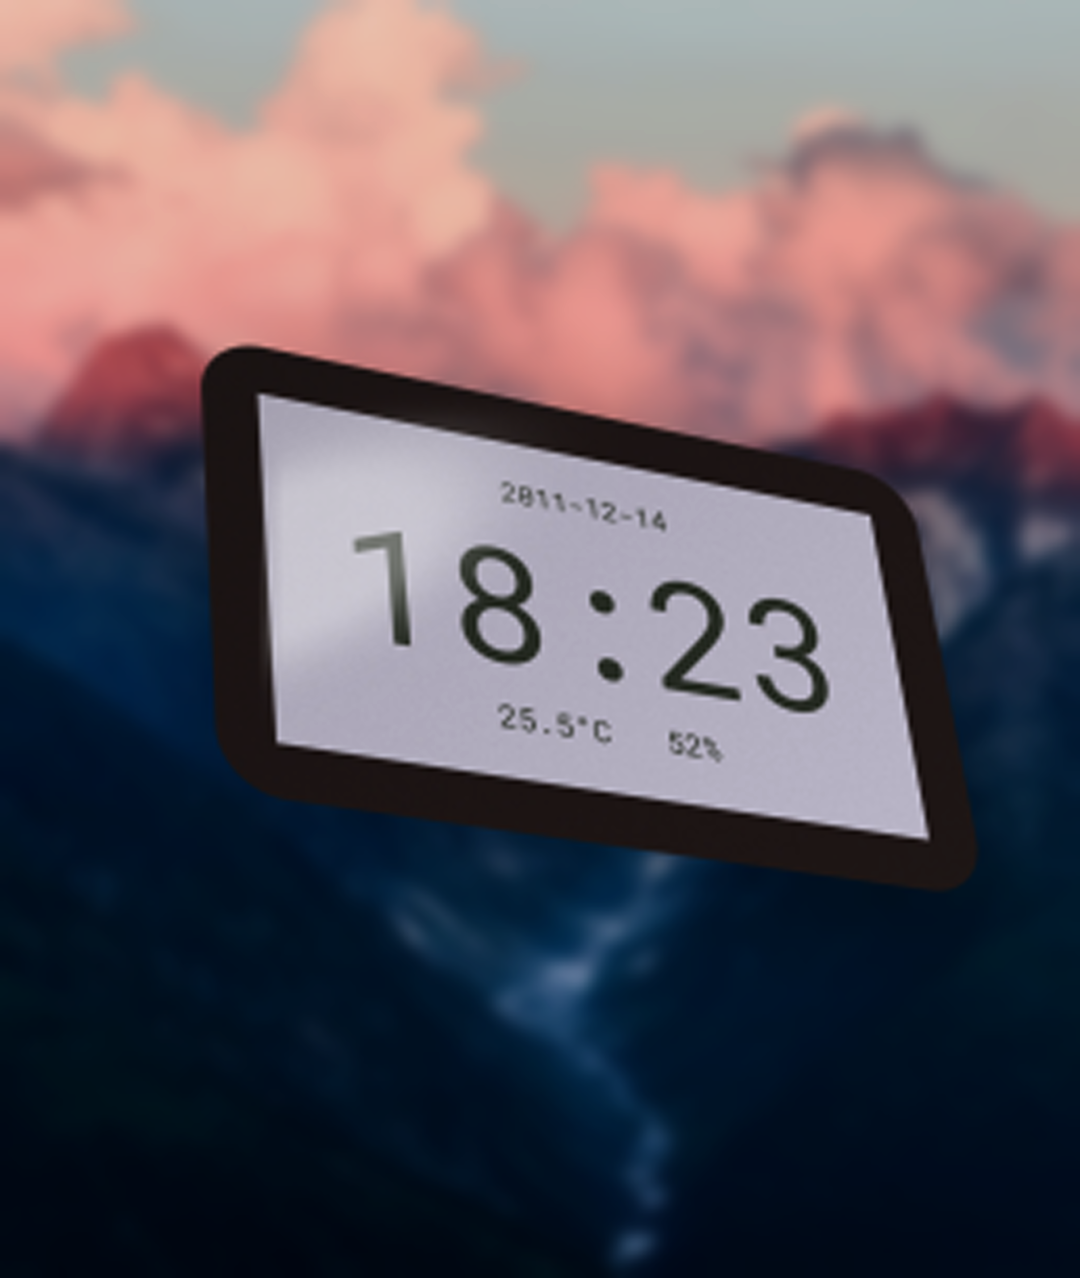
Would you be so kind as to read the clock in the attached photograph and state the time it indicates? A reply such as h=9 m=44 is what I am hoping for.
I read h=18 m=23
